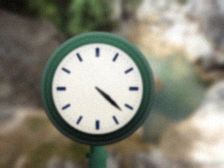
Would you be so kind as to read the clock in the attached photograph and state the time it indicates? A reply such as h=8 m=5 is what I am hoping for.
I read h=4 m=22
